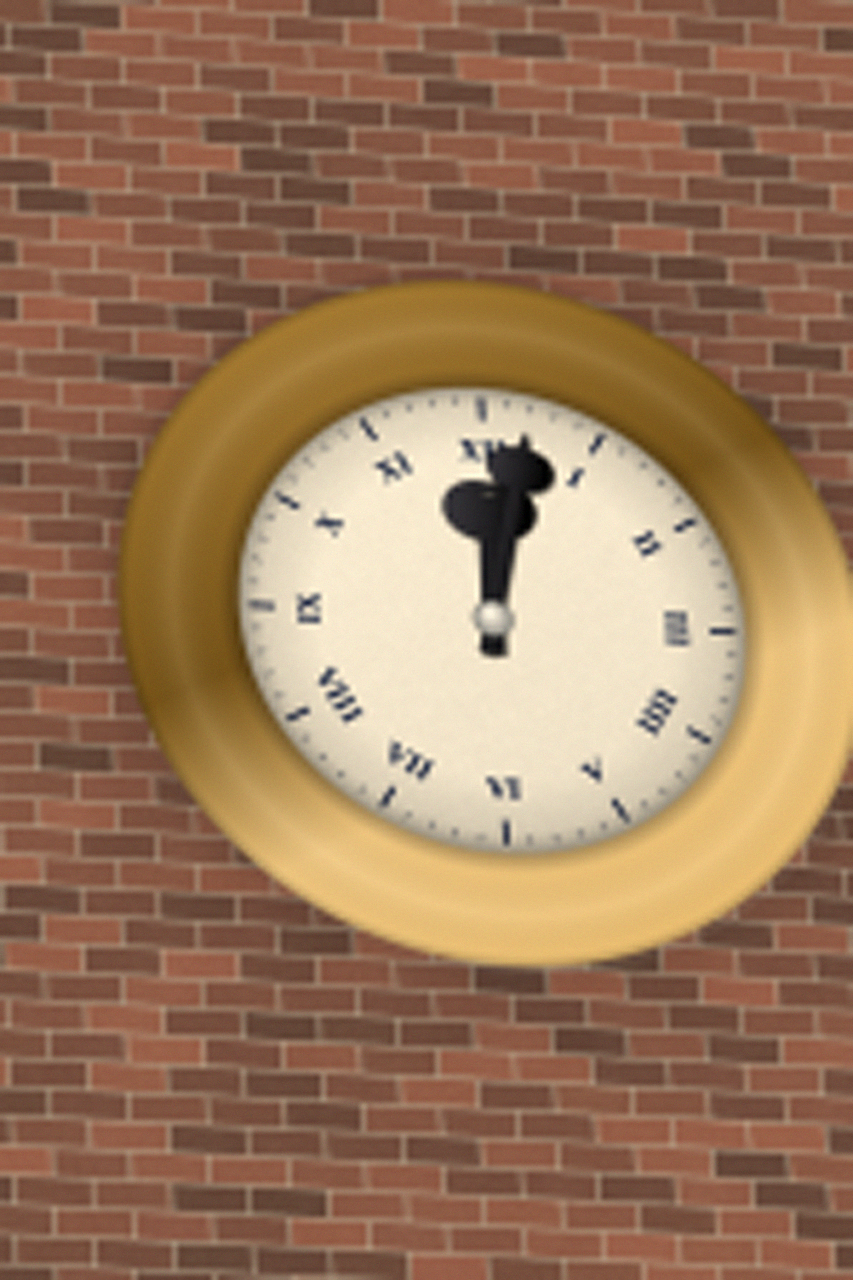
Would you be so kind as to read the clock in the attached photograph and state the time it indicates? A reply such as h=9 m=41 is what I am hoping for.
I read h=12 m=2
